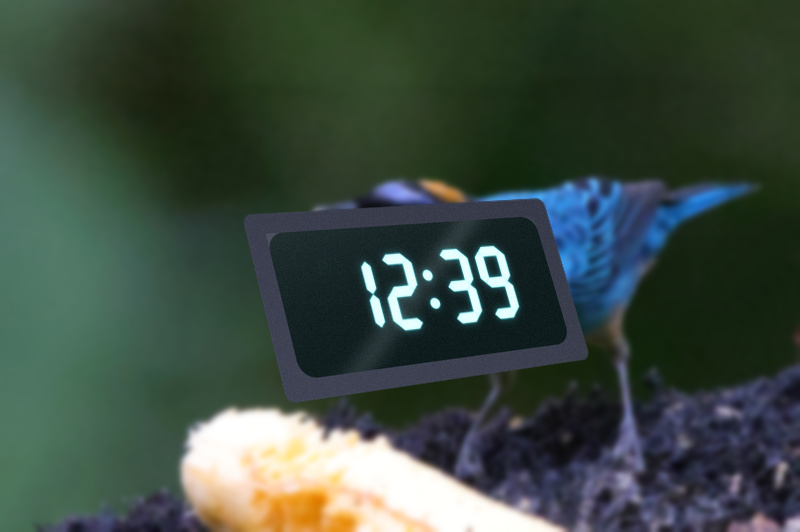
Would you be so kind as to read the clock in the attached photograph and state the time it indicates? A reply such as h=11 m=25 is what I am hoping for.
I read h=12 m=39
